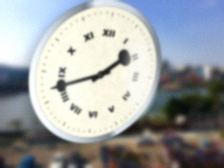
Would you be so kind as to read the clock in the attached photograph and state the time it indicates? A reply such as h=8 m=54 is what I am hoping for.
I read h=1 m=42
